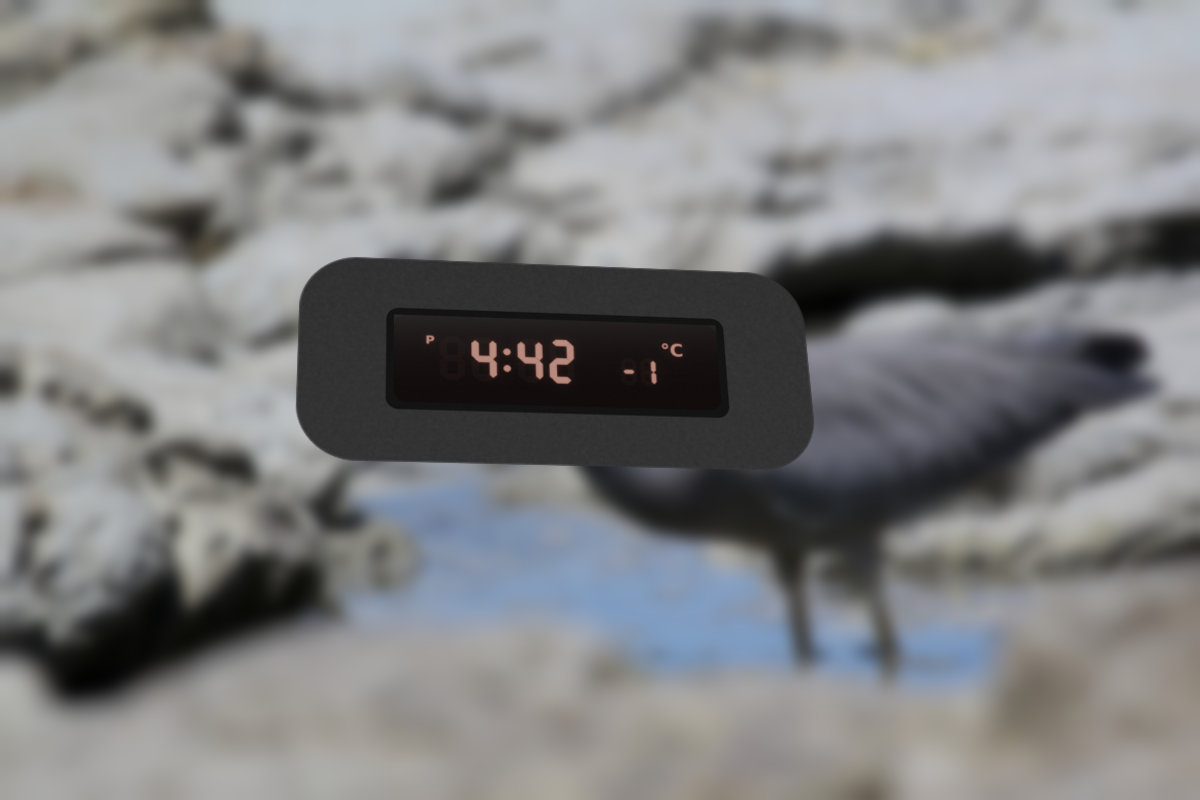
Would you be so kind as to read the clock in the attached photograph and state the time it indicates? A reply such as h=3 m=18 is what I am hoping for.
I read h=4 m=42
